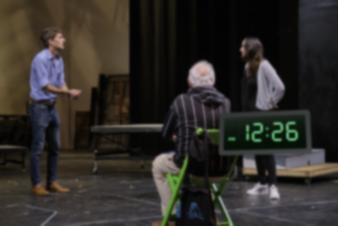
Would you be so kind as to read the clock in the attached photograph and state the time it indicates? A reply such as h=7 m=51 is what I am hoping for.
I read h=12 m=26
